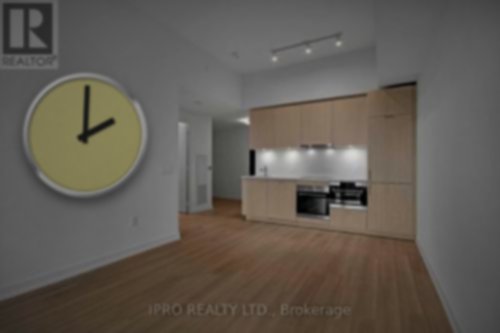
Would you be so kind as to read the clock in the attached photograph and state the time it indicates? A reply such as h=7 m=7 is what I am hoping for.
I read h=2 m=0
